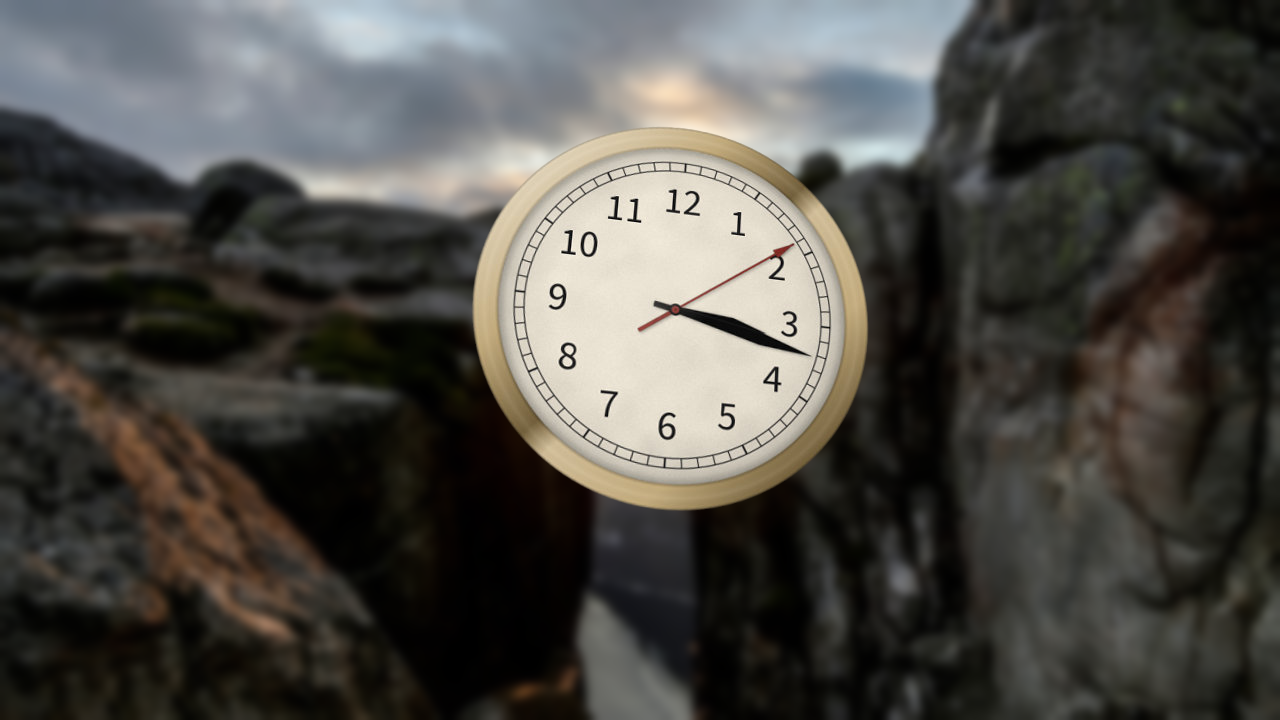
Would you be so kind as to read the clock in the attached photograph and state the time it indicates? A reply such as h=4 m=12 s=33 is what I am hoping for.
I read h=3 m=17 s=9
